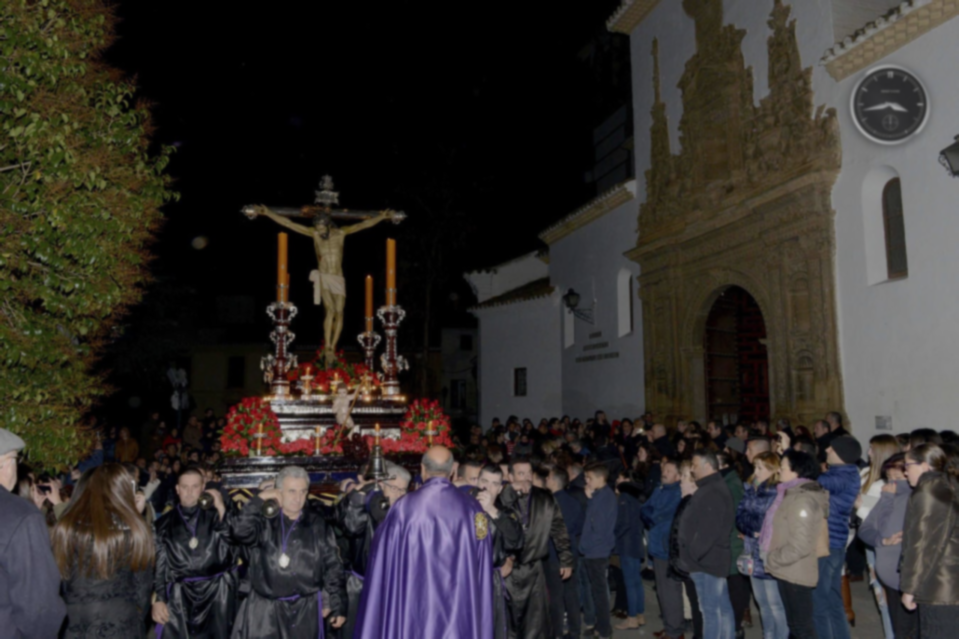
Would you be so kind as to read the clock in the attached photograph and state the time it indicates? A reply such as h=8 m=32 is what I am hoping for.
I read h=3 m=43
